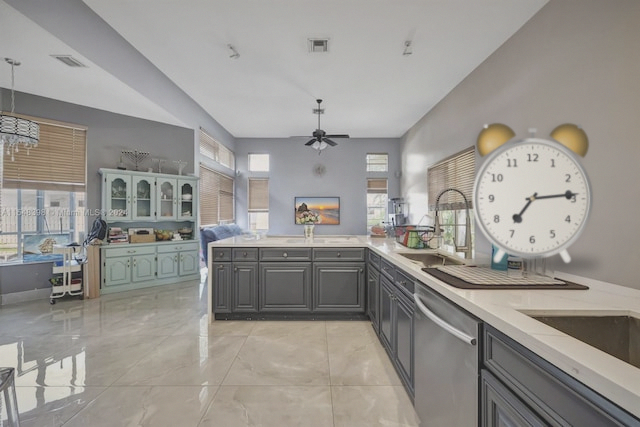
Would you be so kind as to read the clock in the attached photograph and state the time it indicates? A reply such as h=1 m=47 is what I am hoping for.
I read h=7 m=14
